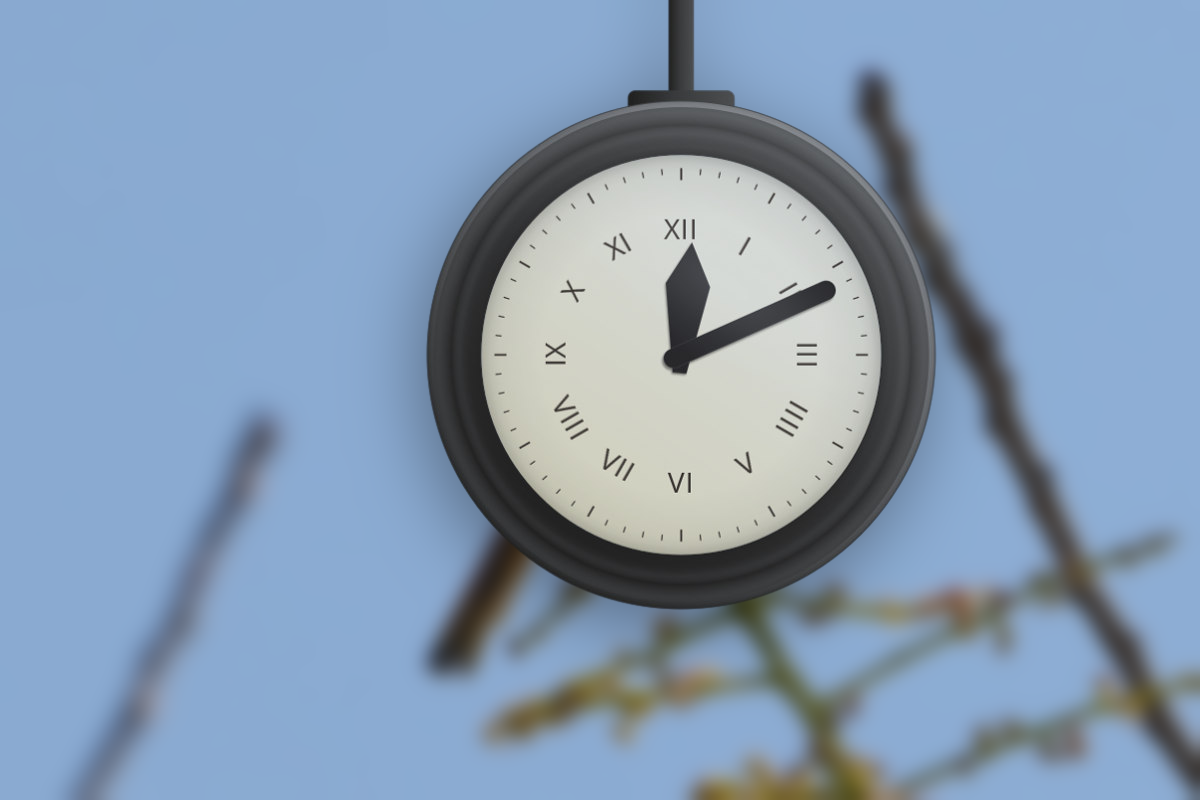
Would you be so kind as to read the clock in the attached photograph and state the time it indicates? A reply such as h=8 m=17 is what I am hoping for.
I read h=12 m=11
